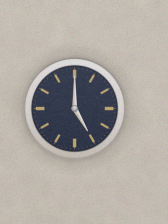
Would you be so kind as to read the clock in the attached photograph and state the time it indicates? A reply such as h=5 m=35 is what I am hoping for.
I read h=5 m=0
